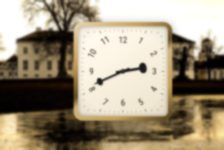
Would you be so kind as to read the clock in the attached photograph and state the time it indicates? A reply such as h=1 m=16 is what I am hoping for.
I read h=2 m=41
